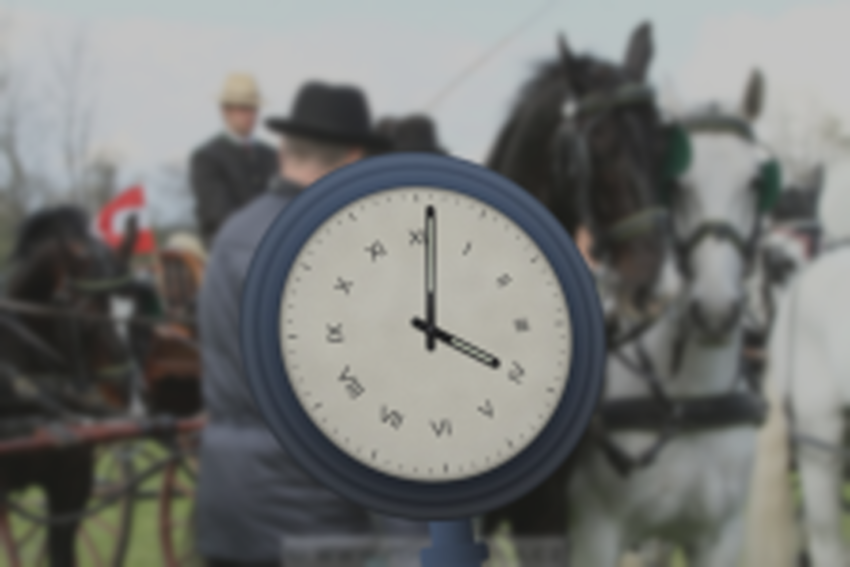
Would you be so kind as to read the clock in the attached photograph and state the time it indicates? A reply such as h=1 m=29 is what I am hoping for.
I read h=4 m=1
